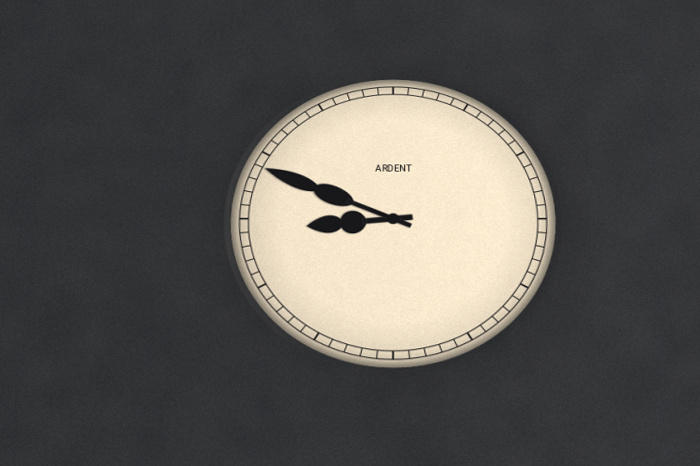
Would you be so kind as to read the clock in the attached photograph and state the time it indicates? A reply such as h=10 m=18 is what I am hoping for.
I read h=8 m=49
